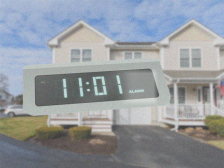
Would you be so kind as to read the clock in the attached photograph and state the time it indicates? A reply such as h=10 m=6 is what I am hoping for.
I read h=11 m=1
